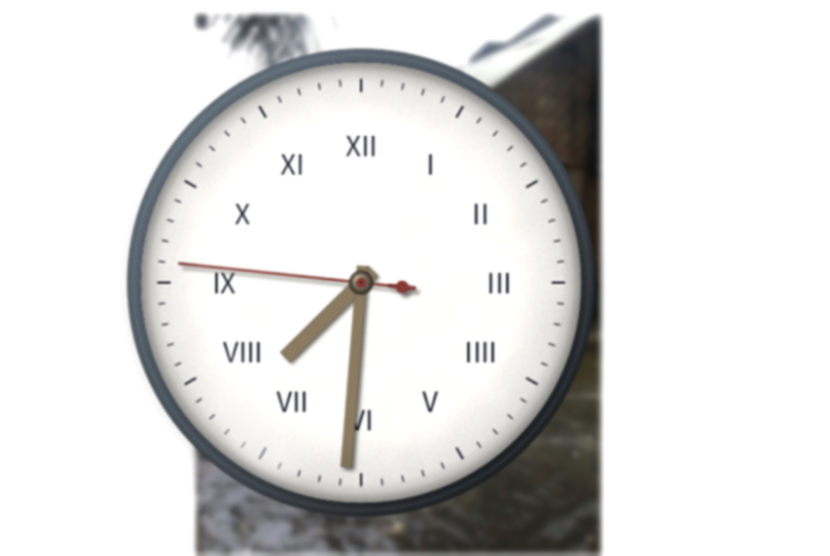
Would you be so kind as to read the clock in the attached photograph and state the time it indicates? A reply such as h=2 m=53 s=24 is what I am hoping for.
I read h=7 m=30 s=46
